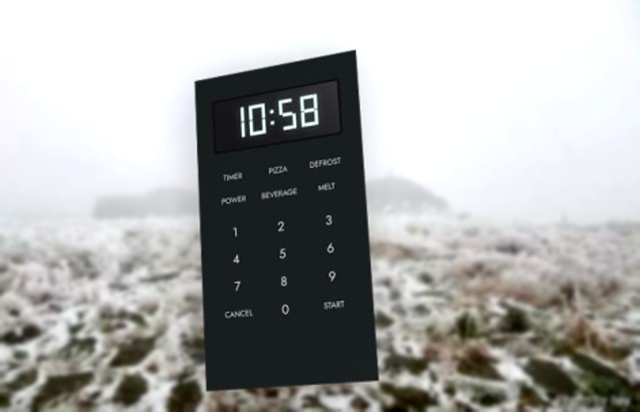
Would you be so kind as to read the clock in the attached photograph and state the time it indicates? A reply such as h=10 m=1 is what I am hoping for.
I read h=10 m=58
